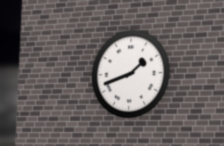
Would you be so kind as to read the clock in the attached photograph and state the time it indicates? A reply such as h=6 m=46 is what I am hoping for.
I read h=1 m=42
